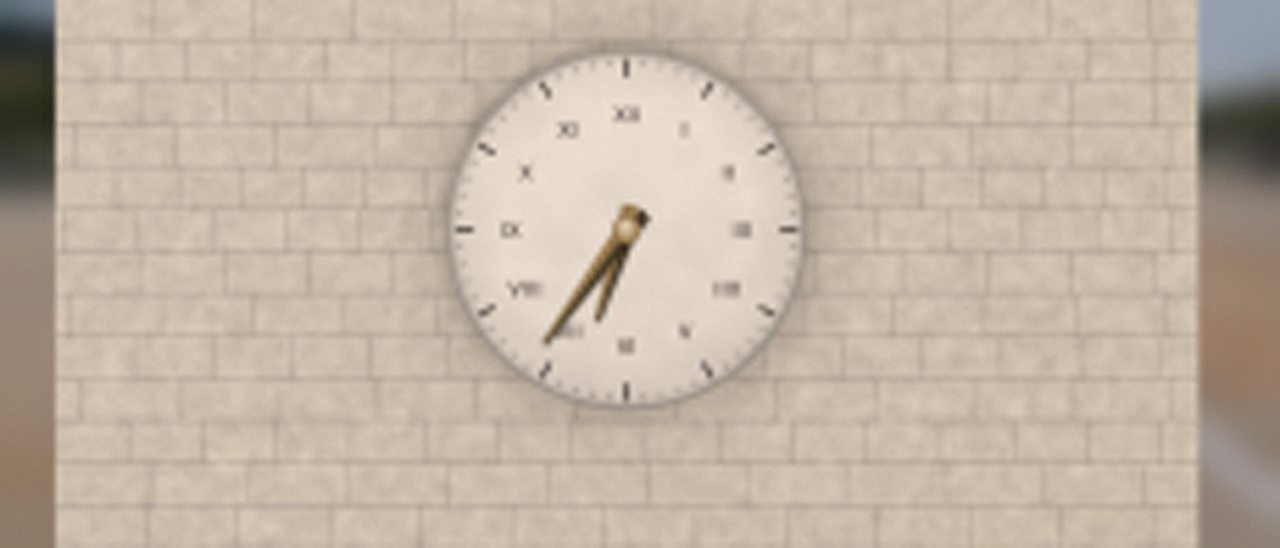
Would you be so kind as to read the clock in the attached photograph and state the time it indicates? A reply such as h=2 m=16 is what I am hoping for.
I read h=6 m=36
